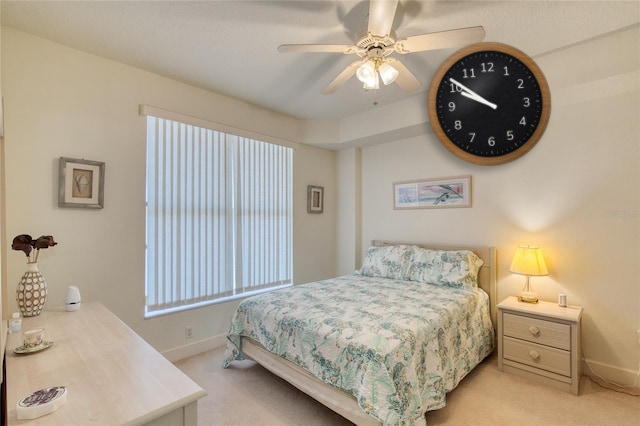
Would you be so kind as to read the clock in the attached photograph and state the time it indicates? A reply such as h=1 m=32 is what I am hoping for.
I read h=9 m=51
